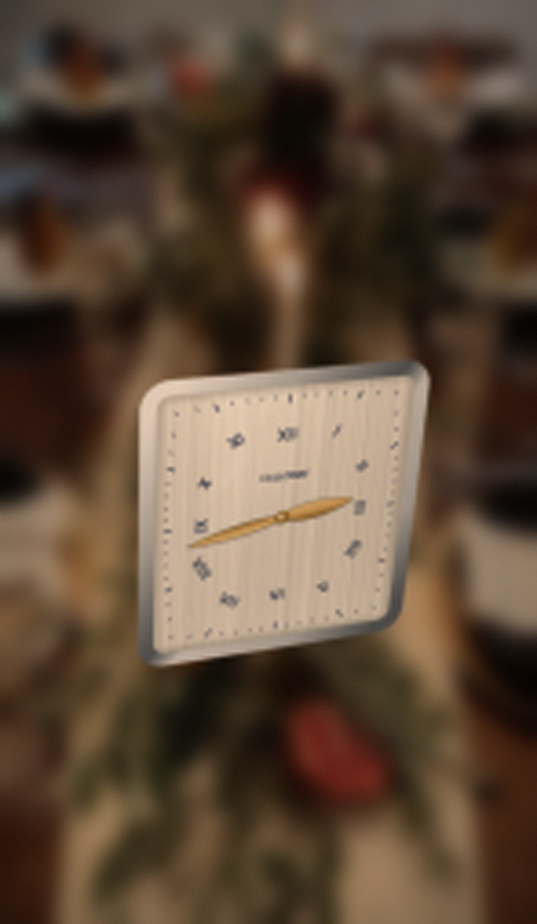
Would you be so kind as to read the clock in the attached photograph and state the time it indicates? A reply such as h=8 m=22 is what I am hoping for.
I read h=2 m=43
